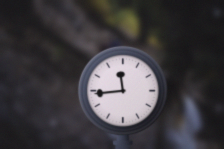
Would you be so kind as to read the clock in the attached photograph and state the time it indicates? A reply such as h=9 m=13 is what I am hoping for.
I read h=11 m=44
